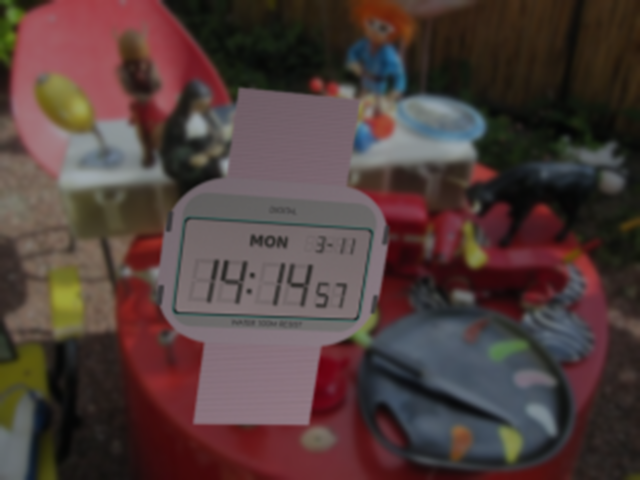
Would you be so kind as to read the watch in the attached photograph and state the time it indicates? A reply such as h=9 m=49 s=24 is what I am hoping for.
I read h=14 m=14 s=57
